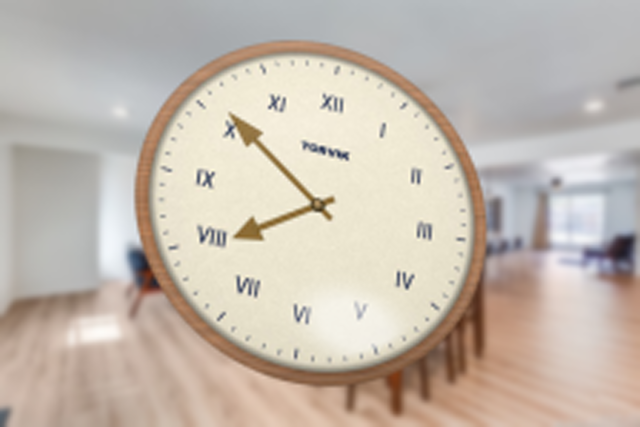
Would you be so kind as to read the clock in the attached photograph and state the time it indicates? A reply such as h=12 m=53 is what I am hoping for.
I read h=7 m=51
